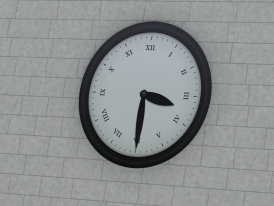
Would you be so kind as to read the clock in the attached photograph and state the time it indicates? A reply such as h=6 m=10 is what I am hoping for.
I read h=3 m=30
